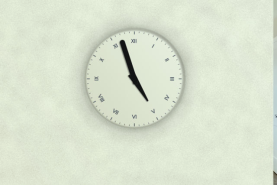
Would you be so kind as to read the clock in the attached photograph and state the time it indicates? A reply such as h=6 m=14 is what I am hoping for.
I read h=4 m=57
